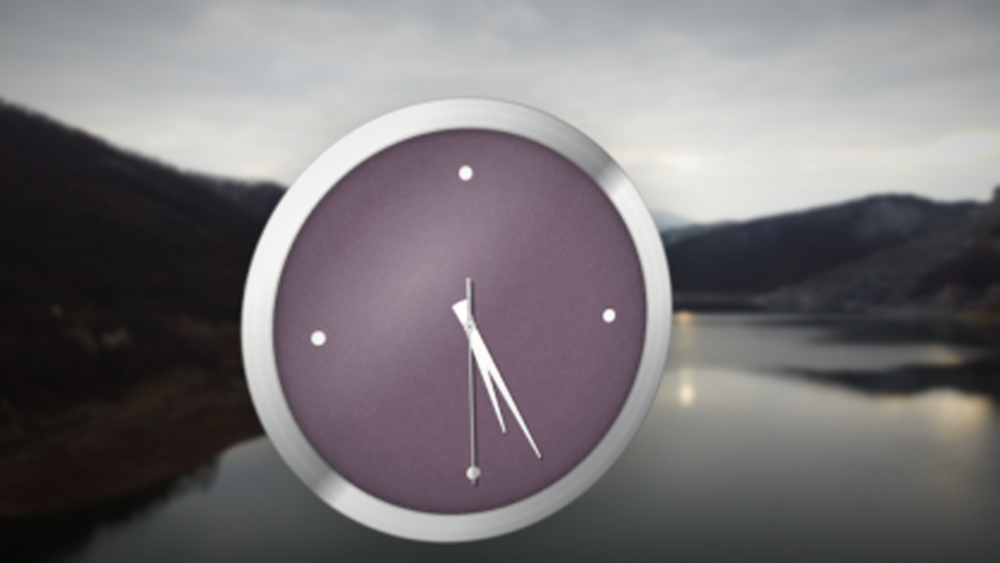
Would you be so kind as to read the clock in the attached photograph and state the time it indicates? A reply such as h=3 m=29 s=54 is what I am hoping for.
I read h=5 m=25 s=30
